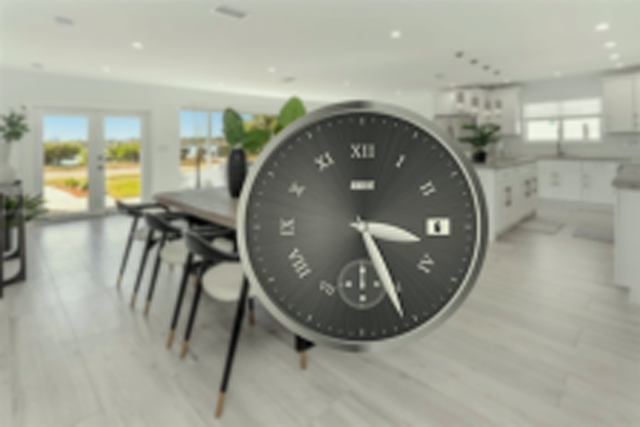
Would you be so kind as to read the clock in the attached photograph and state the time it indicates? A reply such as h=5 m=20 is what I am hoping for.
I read h=3 m=26
